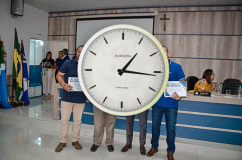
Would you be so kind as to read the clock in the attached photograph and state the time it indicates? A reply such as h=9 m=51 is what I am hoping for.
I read h=1 m=16
